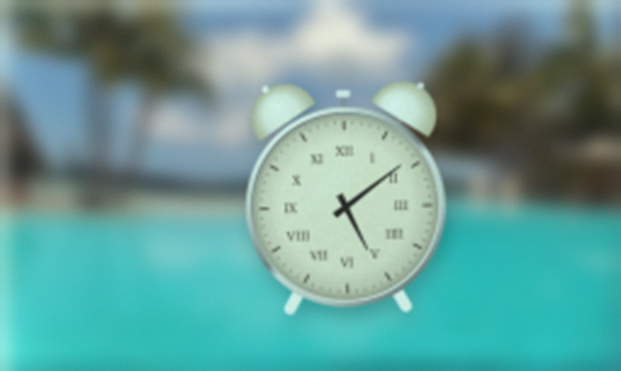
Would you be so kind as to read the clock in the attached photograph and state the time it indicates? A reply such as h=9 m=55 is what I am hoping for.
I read h=5 m=9
